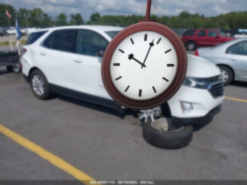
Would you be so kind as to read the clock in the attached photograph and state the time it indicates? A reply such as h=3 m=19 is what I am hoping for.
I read h=10 m=3
